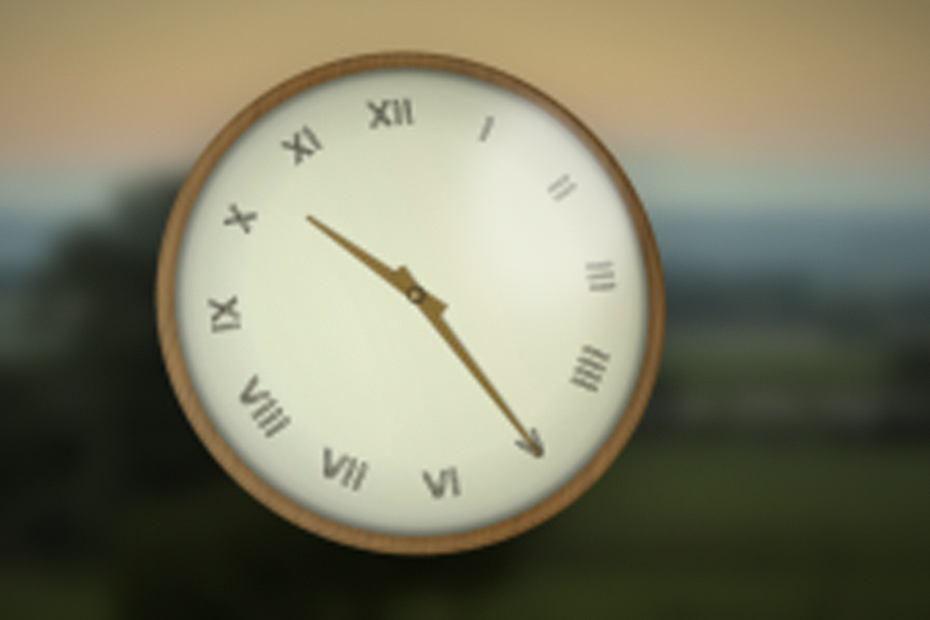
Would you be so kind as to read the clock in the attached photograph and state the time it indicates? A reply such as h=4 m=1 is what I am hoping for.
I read h=10 m=25
